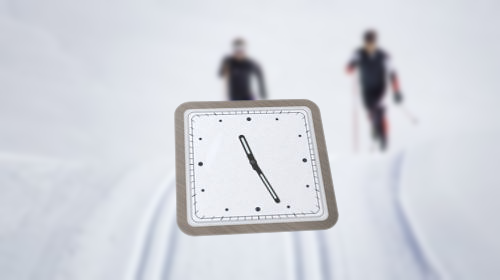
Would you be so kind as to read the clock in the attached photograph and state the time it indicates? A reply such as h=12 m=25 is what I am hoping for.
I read h=11 m=26
